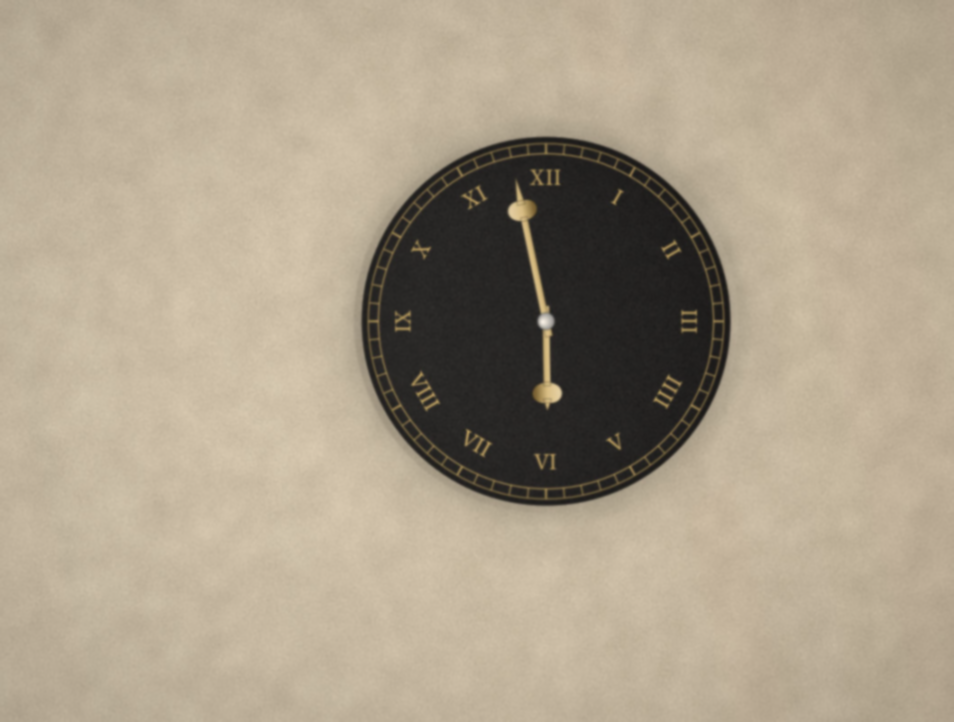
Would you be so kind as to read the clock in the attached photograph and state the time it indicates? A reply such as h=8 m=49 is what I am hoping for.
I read h=5 m=58
